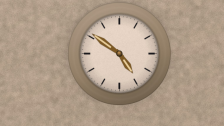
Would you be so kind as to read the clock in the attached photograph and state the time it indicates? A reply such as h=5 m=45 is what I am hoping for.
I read h=4 m=51
